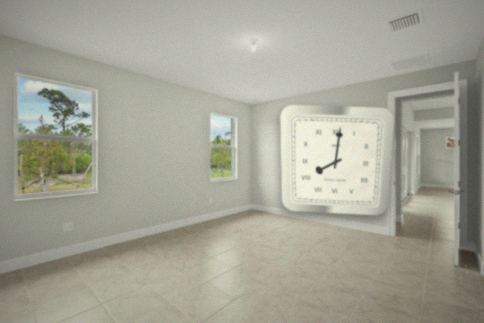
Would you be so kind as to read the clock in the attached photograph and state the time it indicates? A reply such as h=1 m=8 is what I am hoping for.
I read h=8 m=1
